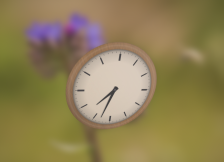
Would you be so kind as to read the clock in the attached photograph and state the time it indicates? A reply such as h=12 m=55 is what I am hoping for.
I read h=7 m=33
